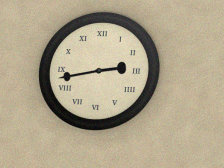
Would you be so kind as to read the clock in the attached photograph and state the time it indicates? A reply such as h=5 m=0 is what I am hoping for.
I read h=2 m=43
